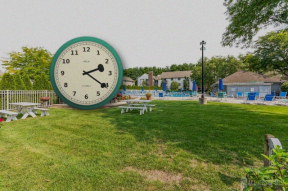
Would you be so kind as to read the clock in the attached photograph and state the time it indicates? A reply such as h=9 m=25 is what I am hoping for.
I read h=2 m=21
